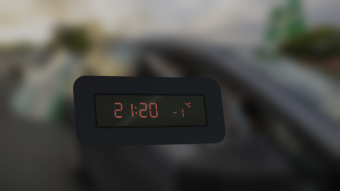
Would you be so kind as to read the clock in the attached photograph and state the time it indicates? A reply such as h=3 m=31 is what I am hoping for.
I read h=21 m=20
